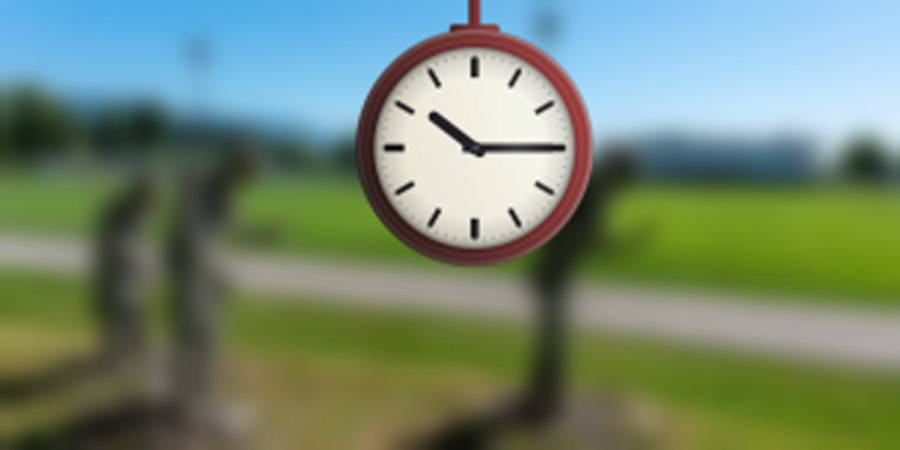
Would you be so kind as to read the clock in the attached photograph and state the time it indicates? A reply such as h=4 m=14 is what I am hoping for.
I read h=10 m=15
